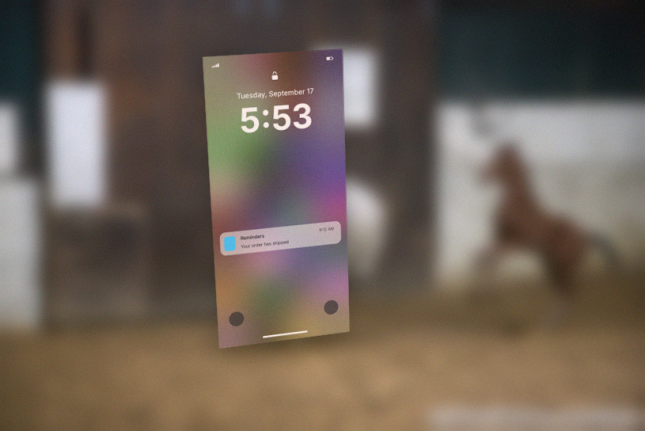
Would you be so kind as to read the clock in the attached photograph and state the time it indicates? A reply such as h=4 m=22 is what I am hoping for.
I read h=5 m=53
